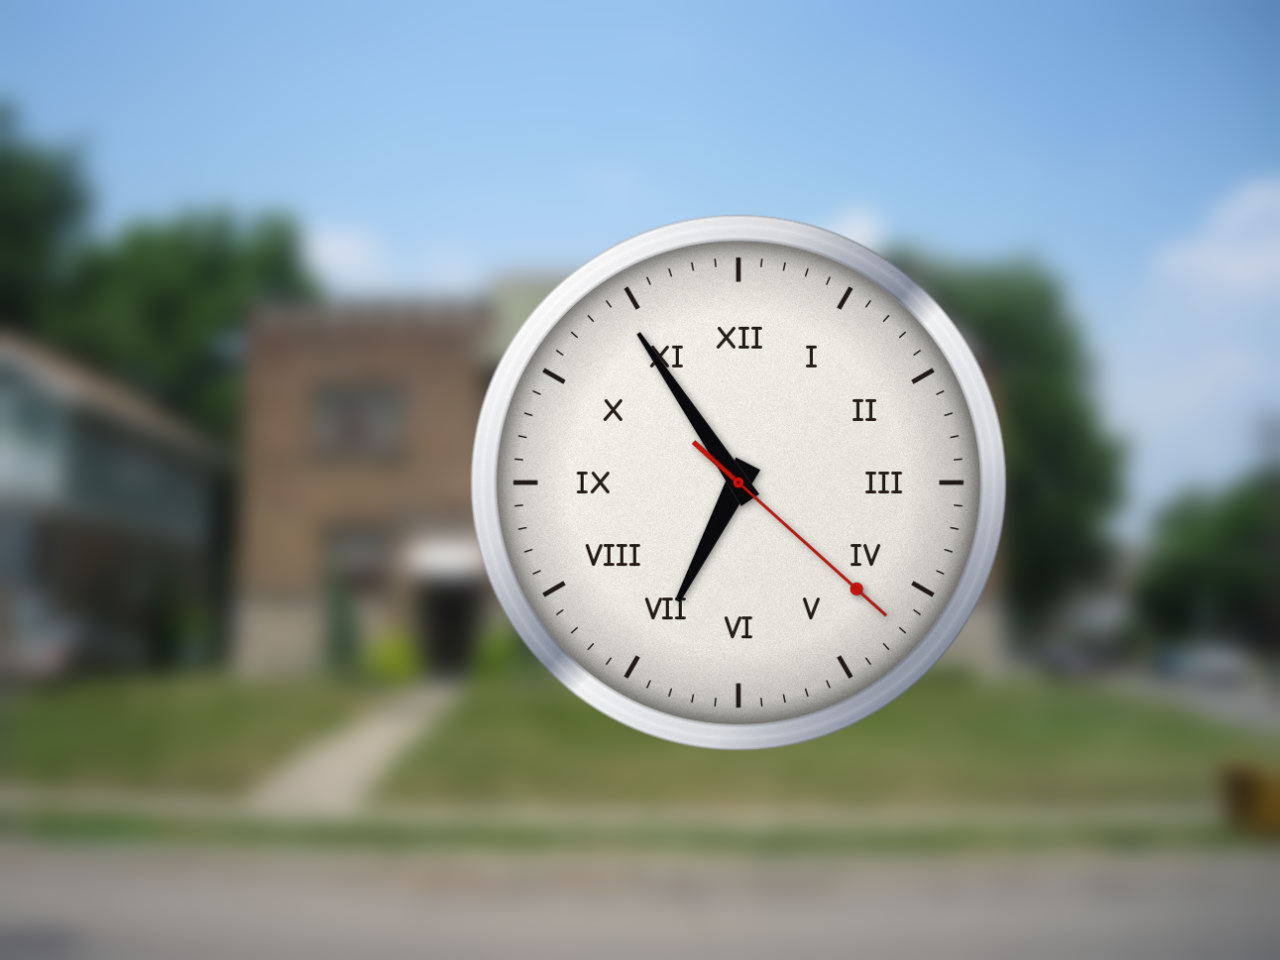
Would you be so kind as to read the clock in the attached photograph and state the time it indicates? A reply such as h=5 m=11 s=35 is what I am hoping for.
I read h=6 m=54 s=22
